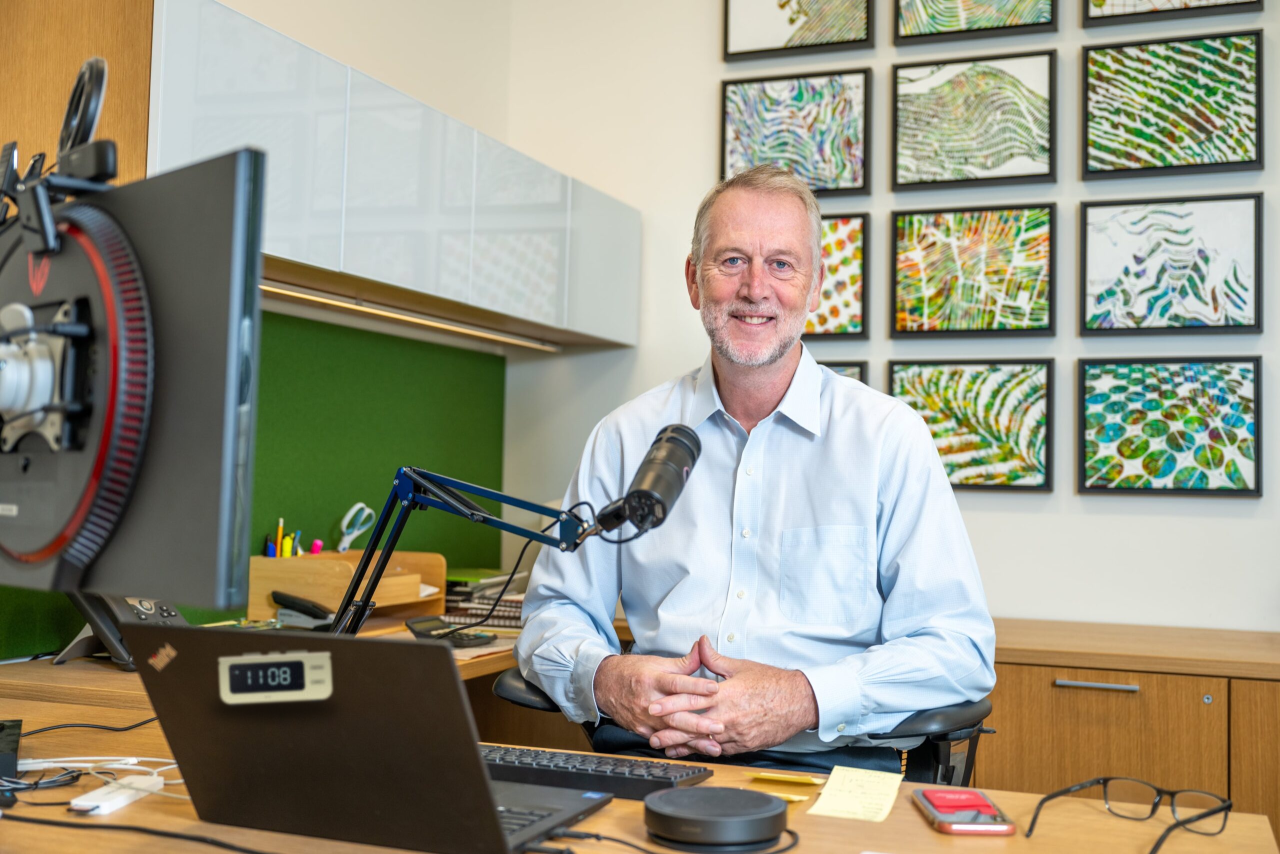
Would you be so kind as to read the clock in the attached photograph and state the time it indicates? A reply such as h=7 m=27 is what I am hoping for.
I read h=11 m=8
